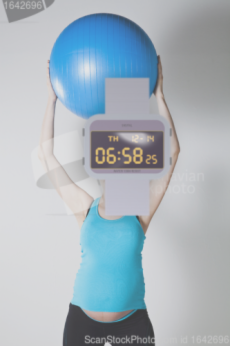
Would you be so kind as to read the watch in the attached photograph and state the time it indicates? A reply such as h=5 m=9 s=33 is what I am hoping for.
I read h=6 m=58 s=25
